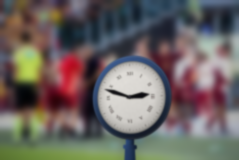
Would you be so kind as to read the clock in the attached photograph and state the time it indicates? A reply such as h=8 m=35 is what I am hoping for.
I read h=2 m=48
